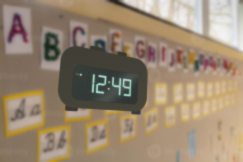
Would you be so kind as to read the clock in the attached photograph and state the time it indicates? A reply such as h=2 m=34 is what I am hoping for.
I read h=12 m=49
